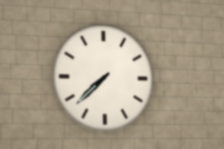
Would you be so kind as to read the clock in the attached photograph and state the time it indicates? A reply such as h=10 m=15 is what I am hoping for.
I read h=7 m=38
